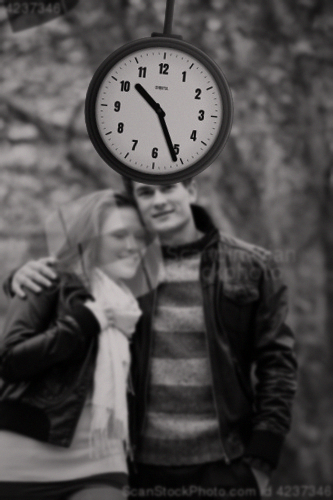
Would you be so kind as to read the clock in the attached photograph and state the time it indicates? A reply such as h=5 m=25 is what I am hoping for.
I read h=10 m=26
